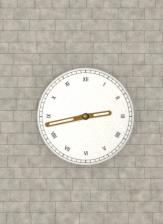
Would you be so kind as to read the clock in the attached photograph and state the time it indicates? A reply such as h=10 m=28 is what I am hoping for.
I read h=2 m=43
